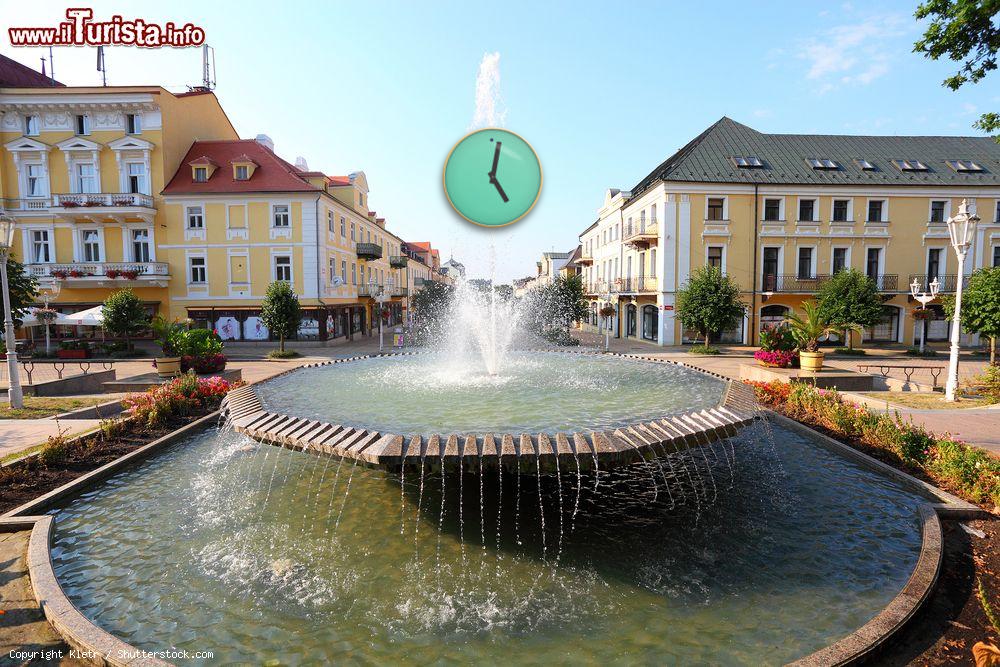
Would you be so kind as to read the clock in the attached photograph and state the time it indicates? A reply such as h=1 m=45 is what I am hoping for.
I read h=5 m=2
